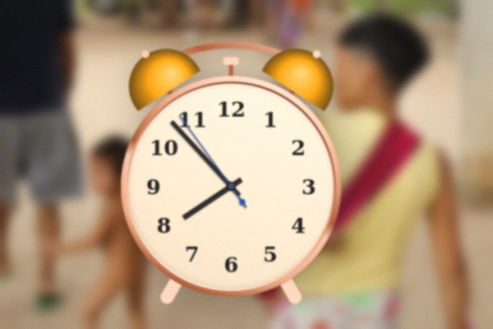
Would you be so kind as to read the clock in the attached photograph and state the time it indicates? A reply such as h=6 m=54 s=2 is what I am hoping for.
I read h=7 m=52 s=54
